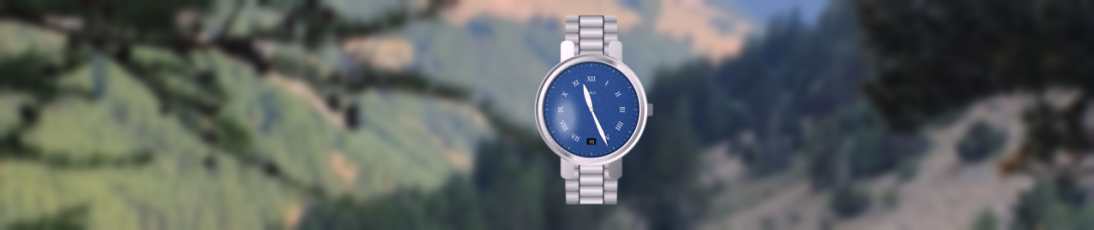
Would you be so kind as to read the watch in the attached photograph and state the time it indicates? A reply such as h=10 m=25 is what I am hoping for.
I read h=11 m=26
